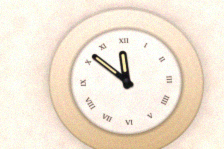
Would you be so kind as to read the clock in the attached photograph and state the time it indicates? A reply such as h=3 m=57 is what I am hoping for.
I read h=11 m=52
